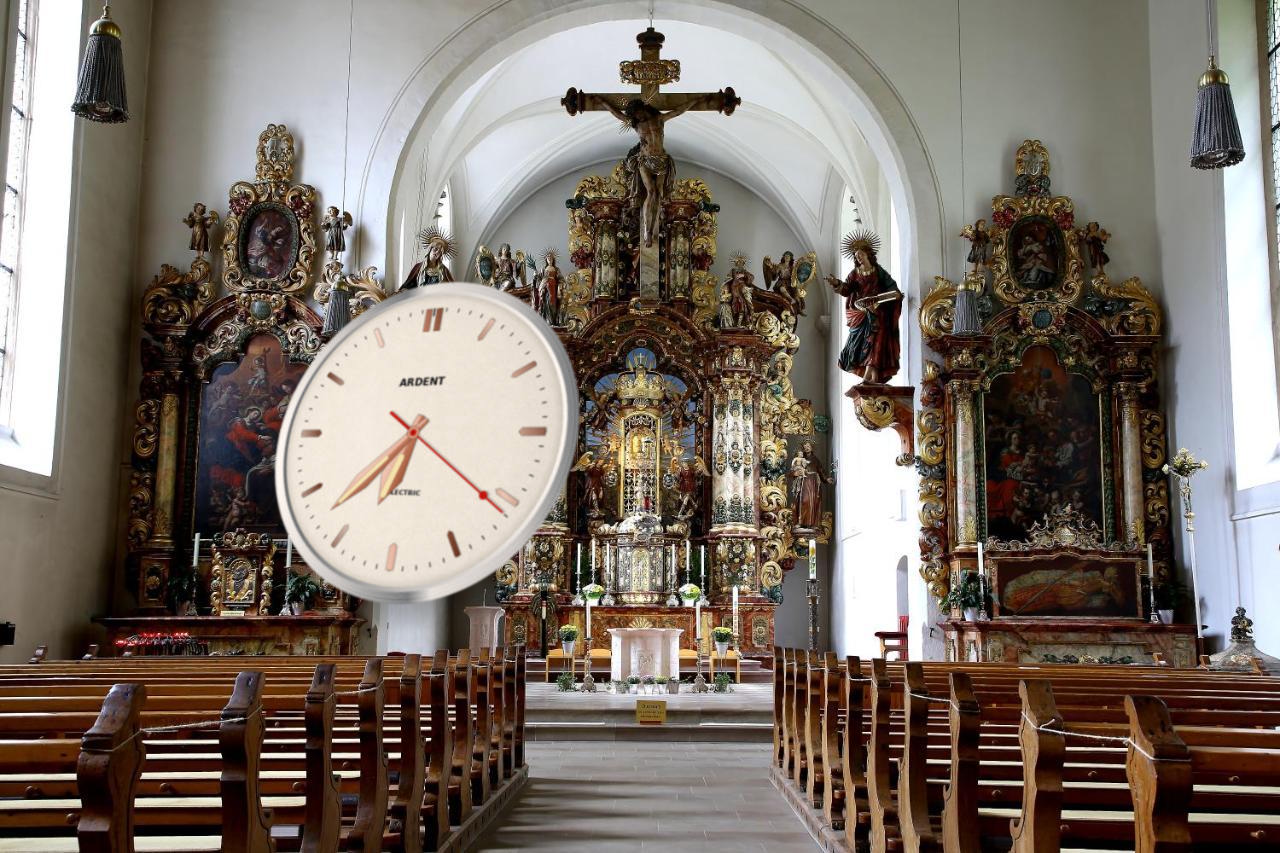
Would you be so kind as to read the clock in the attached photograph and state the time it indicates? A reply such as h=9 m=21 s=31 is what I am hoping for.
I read h=6 m=37 s=21
